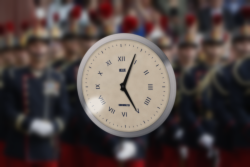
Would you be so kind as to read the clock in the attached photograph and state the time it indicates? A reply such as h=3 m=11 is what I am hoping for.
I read h=5 m=4
